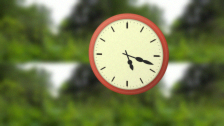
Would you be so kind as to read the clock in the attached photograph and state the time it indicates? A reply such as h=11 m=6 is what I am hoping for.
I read h=5 m=18
